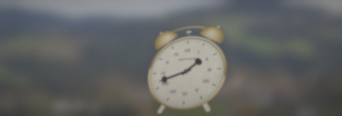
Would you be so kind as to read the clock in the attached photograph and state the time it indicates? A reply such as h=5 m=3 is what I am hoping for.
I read h=1 m=42
